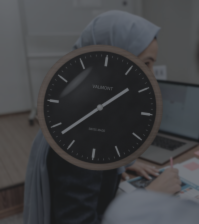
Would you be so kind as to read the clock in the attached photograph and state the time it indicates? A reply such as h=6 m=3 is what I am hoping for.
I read h=1 m=38
